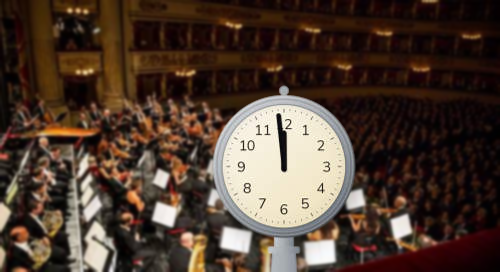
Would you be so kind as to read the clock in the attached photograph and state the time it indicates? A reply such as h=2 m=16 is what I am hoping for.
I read h=11 m=59
